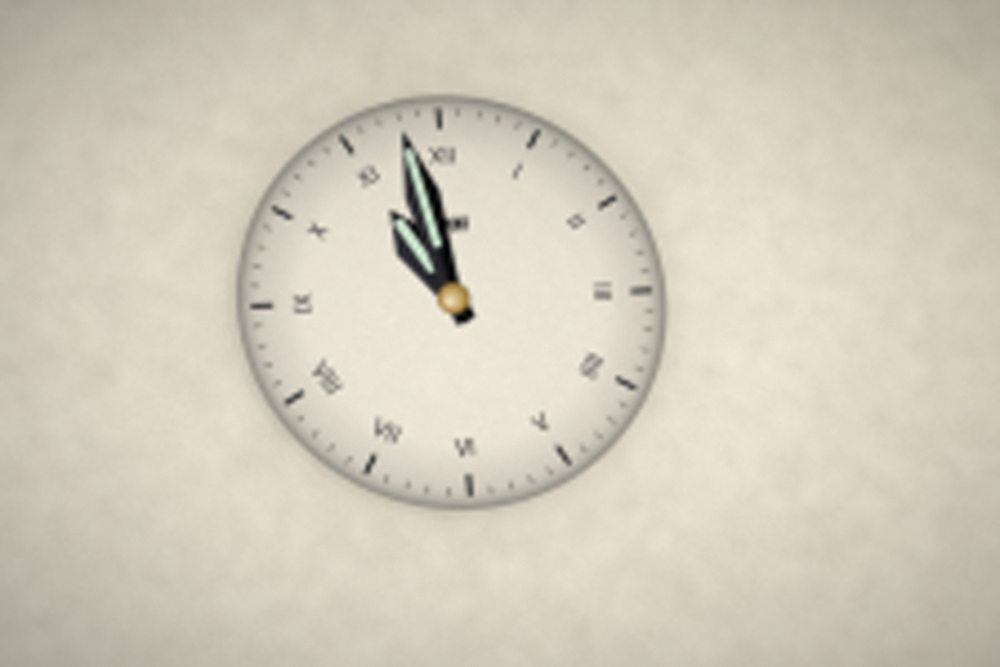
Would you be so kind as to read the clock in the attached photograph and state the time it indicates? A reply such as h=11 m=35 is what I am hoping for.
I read h=10 m=58
